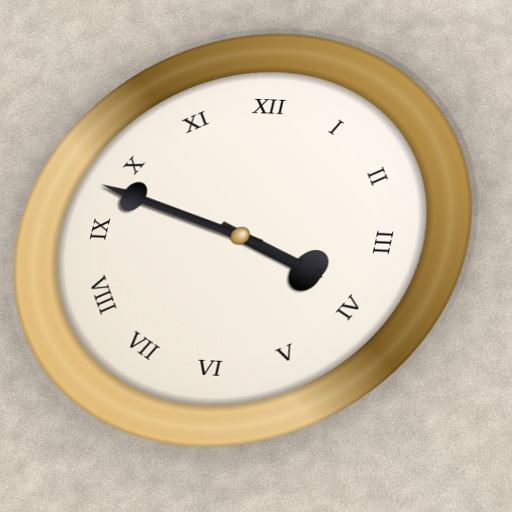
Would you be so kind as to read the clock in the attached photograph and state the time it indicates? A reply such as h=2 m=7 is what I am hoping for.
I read h=3 m=48
